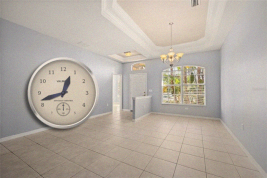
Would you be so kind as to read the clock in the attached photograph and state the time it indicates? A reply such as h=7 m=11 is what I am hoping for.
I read h=12 m=42
